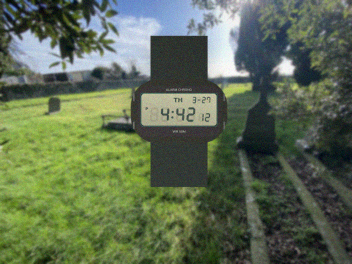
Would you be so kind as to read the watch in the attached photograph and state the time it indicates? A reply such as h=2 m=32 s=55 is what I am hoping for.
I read h=4 m=42 s=12
